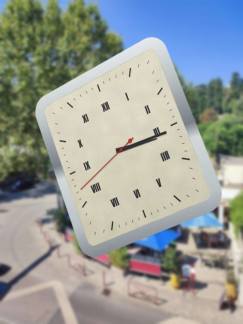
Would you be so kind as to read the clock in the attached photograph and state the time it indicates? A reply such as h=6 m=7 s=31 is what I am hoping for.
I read h=3 m=15 s=42
